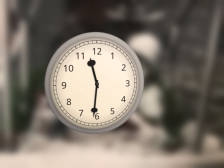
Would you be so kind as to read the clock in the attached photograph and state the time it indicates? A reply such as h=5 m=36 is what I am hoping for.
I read h=11 m=31
